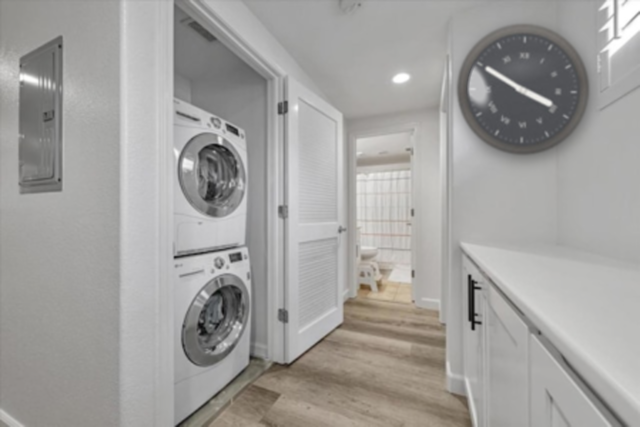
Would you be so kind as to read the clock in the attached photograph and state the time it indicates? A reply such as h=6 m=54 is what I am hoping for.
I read h=3 m=50
